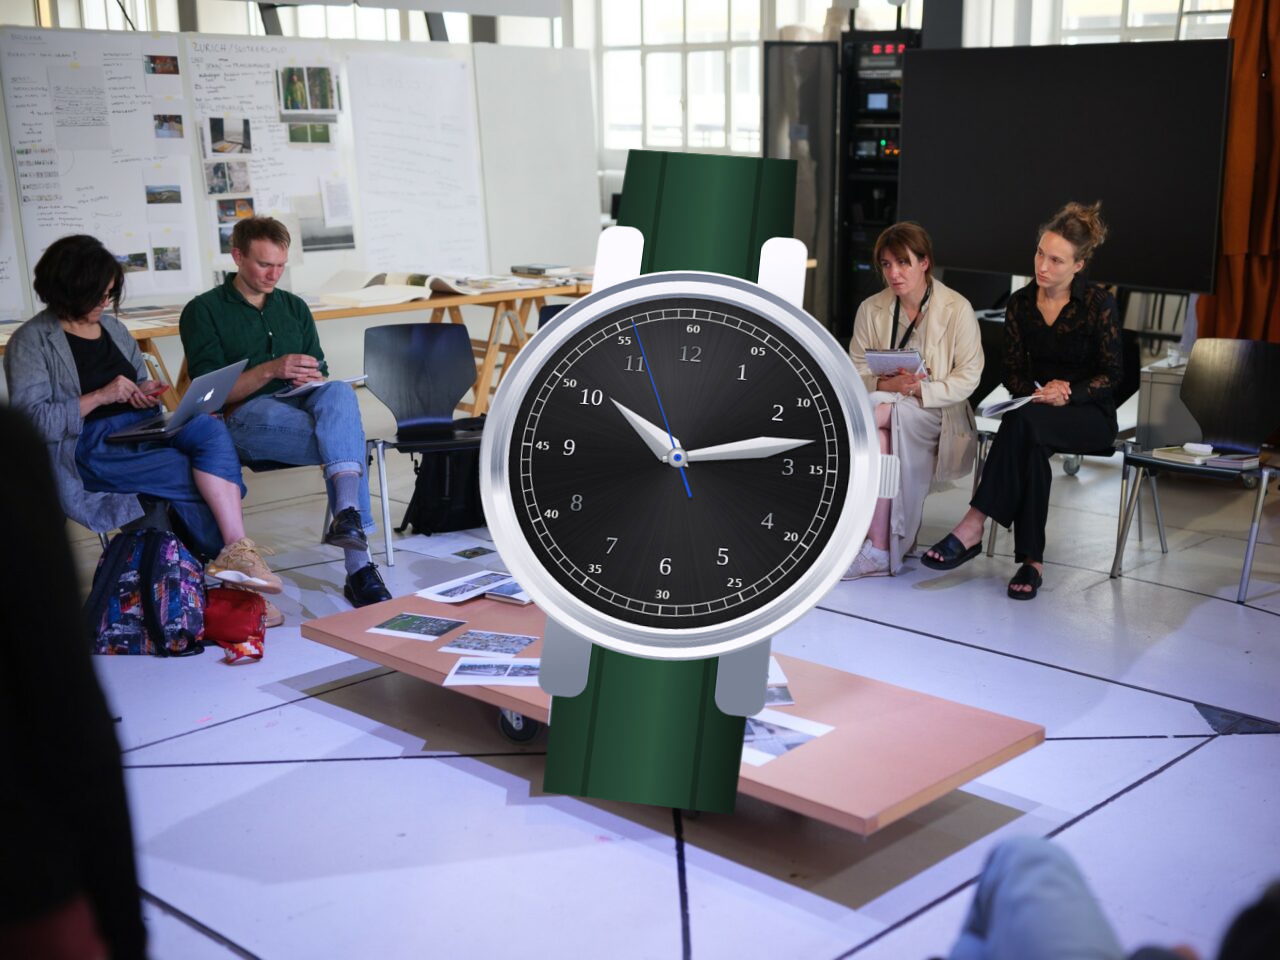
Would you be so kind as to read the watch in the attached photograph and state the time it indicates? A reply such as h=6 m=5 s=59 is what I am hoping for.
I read h=10 m=12 s=56
